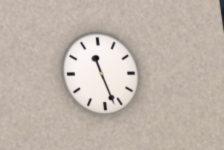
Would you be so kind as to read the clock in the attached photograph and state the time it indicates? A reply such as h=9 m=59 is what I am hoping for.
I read h=11 m=27
